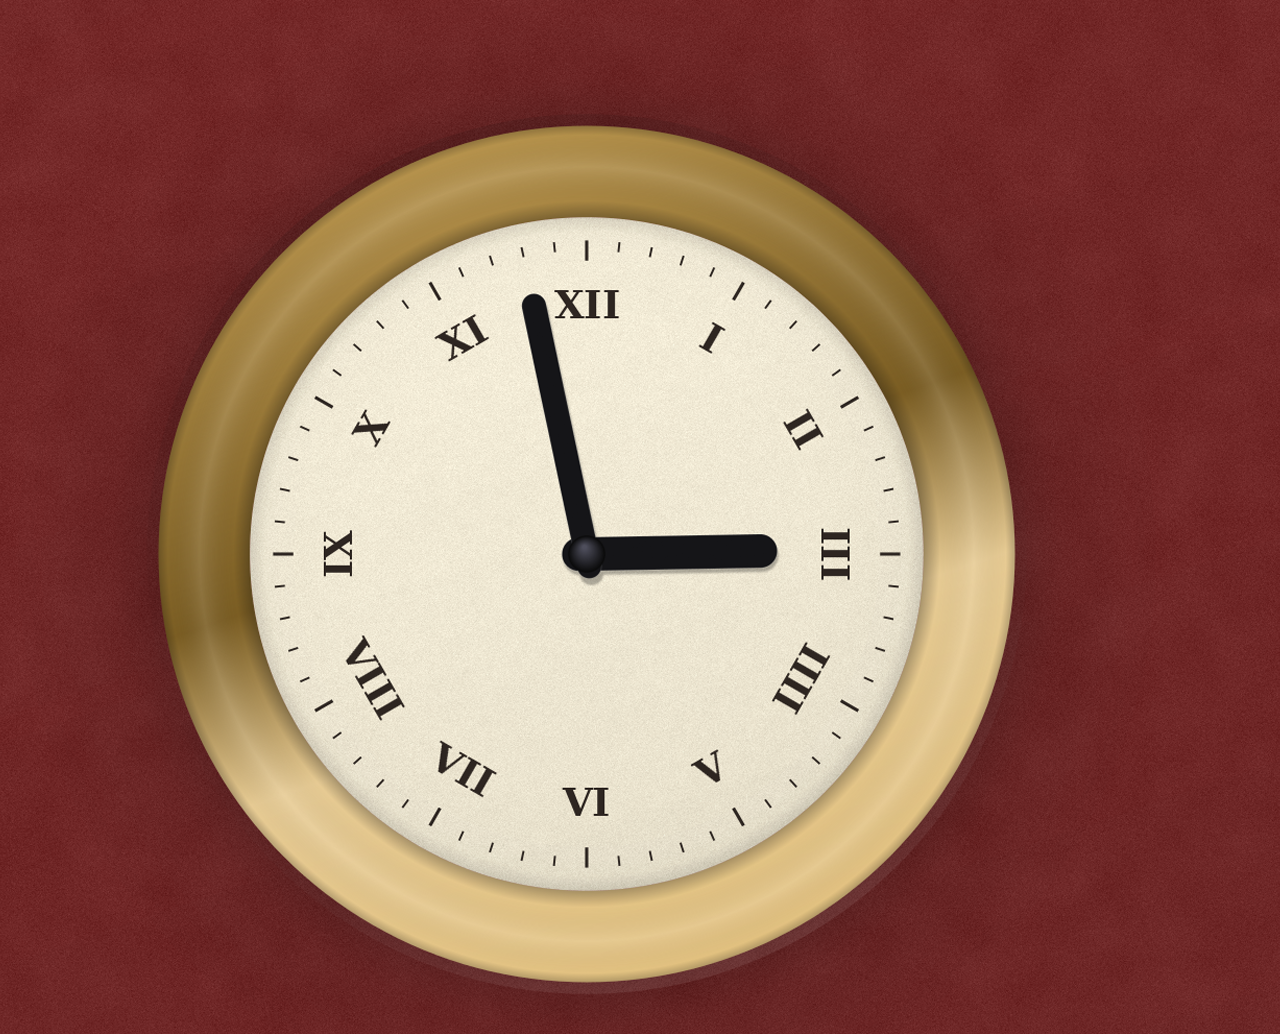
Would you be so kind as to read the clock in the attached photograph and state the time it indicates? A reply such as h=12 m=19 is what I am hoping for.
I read h=2 m=58
